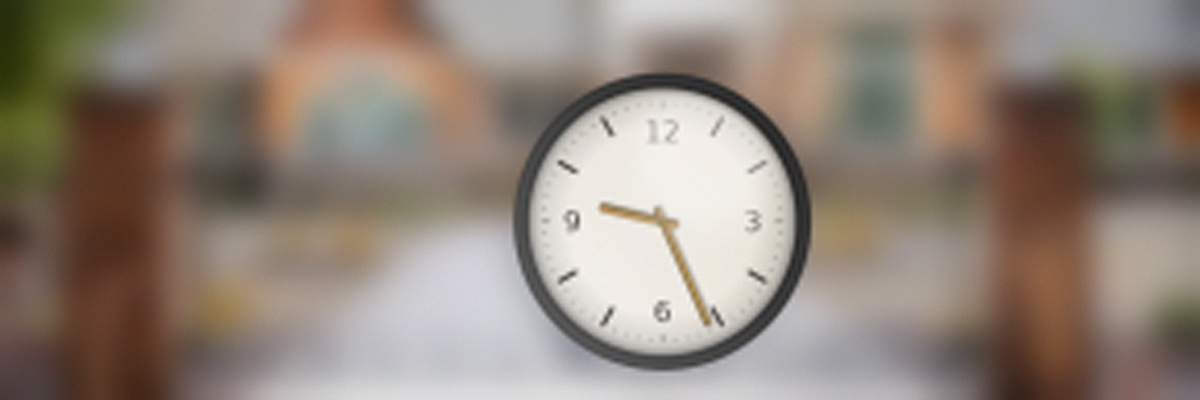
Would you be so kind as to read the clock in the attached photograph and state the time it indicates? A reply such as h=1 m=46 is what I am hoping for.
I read h=9 m=26
